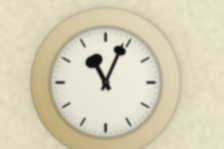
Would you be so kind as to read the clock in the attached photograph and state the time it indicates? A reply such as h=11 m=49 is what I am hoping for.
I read h=11 m=4
